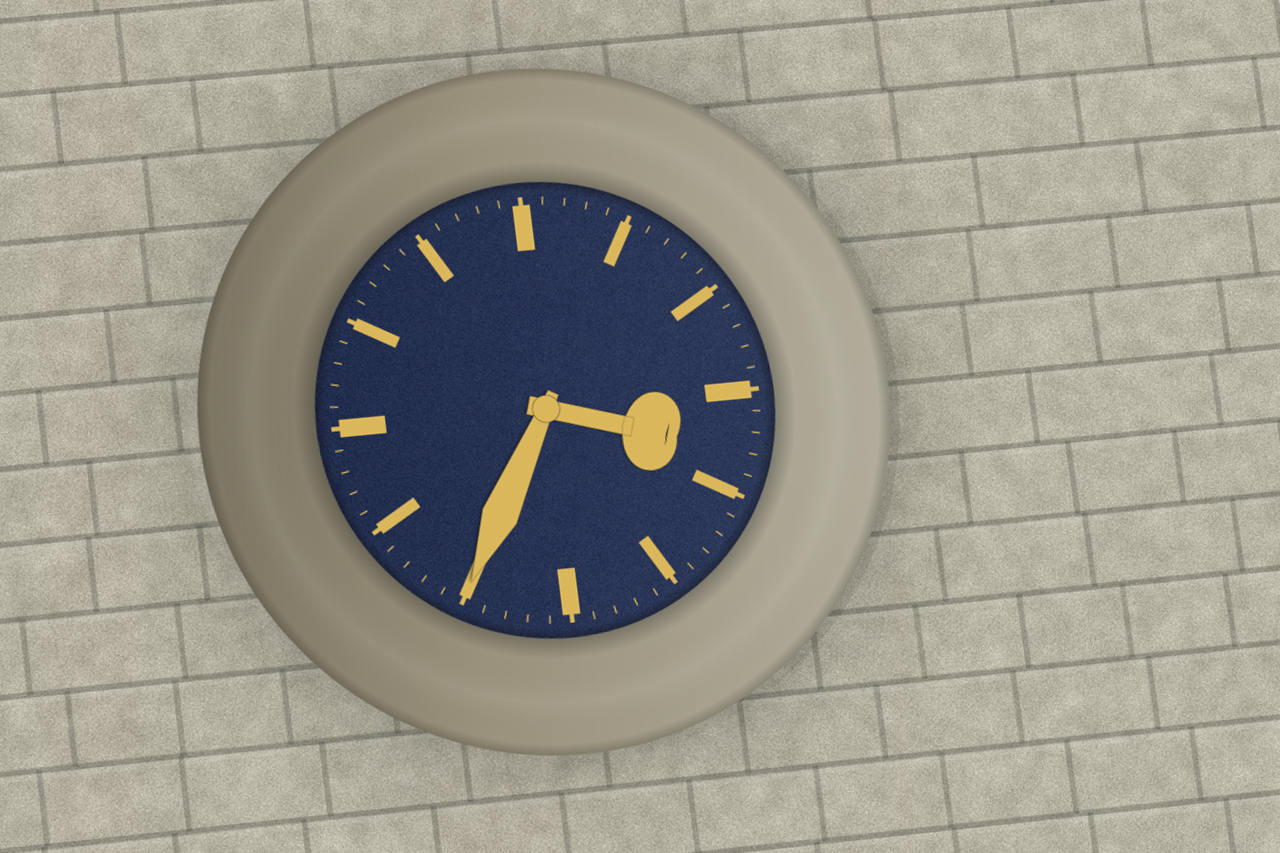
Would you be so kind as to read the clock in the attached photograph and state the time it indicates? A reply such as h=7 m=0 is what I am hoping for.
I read h=3 m=35
